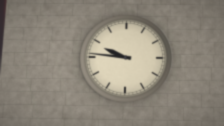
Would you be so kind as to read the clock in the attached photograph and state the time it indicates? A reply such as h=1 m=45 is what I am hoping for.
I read h=9 m=46
